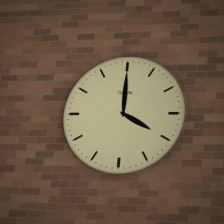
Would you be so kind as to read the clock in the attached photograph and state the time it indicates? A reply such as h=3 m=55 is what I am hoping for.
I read h=4 m=0
